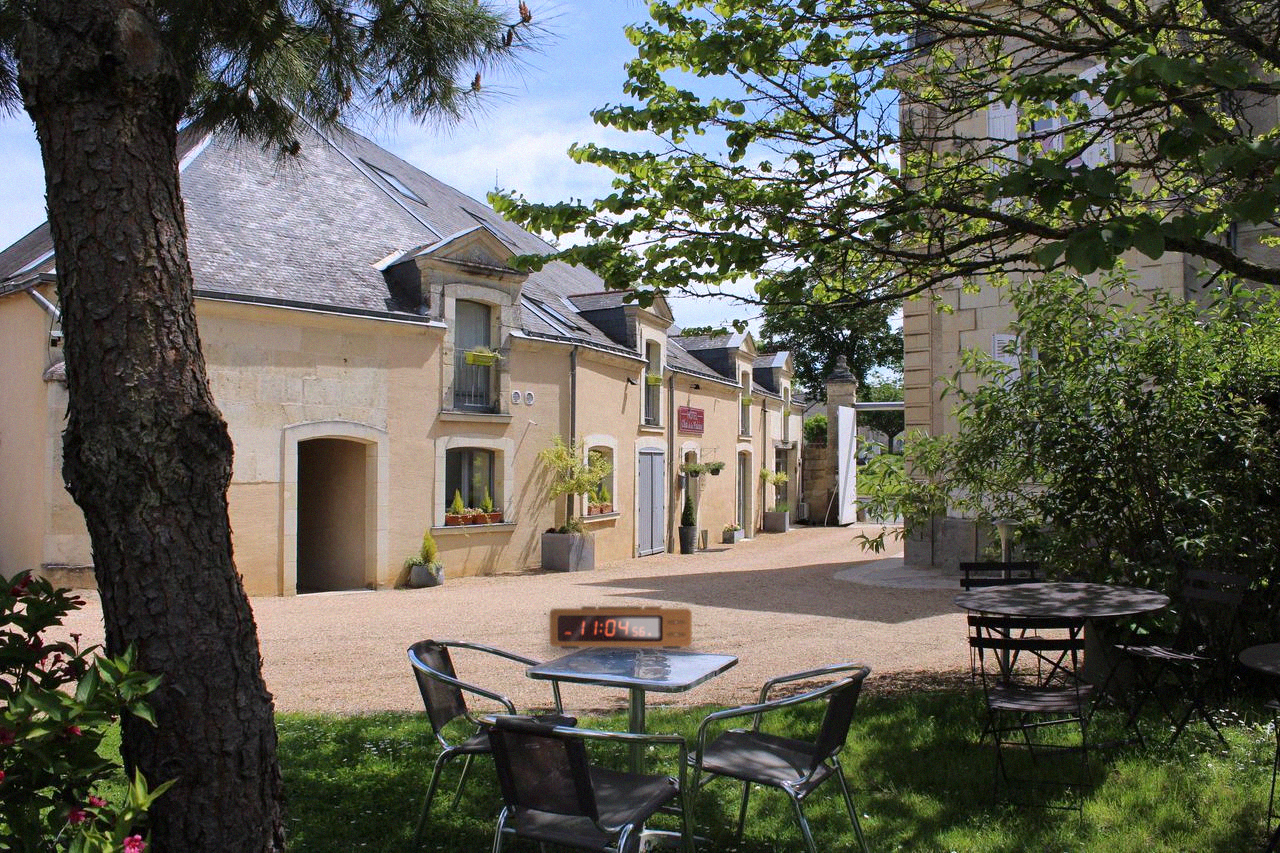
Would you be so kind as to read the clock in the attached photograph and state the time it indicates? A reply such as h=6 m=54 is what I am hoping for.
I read h=11 m=4
